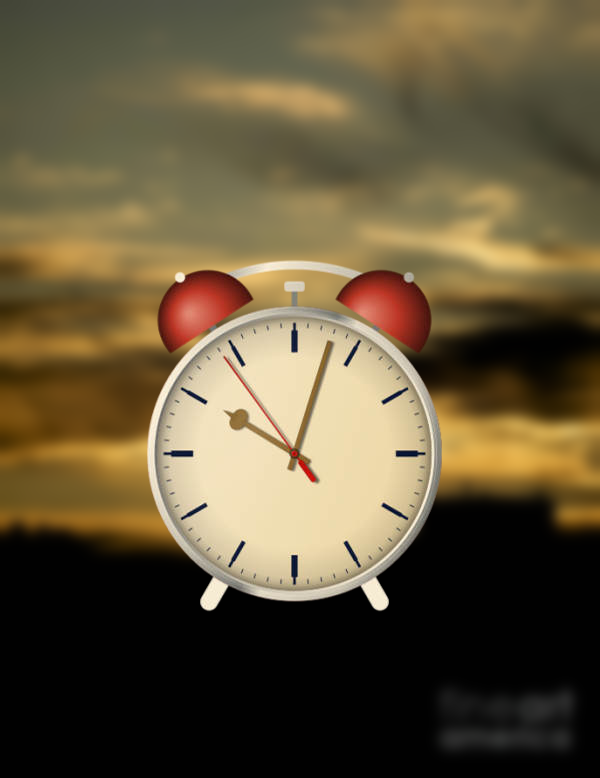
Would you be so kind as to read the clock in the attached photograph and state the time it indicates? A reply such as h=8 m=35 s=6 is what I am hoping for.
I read h=10 m=2 s=54
